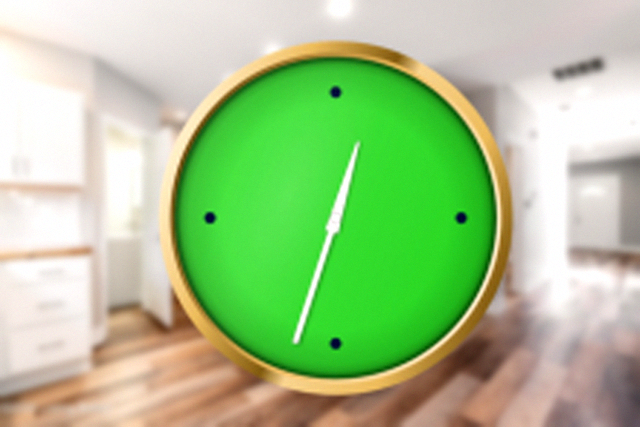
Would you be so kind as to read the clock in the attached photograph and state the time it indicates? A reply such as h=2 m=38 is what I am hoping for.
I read h=12 m=33
